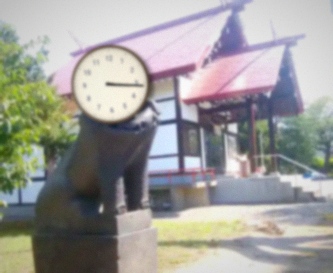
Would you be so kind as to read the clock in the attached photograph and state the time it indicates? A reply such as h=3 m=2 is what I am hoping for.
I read h=3 m=16
